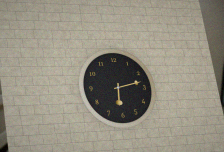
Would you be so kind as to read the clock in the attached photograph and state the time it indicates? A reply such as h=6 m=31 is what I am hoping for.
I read h=6 m=13
